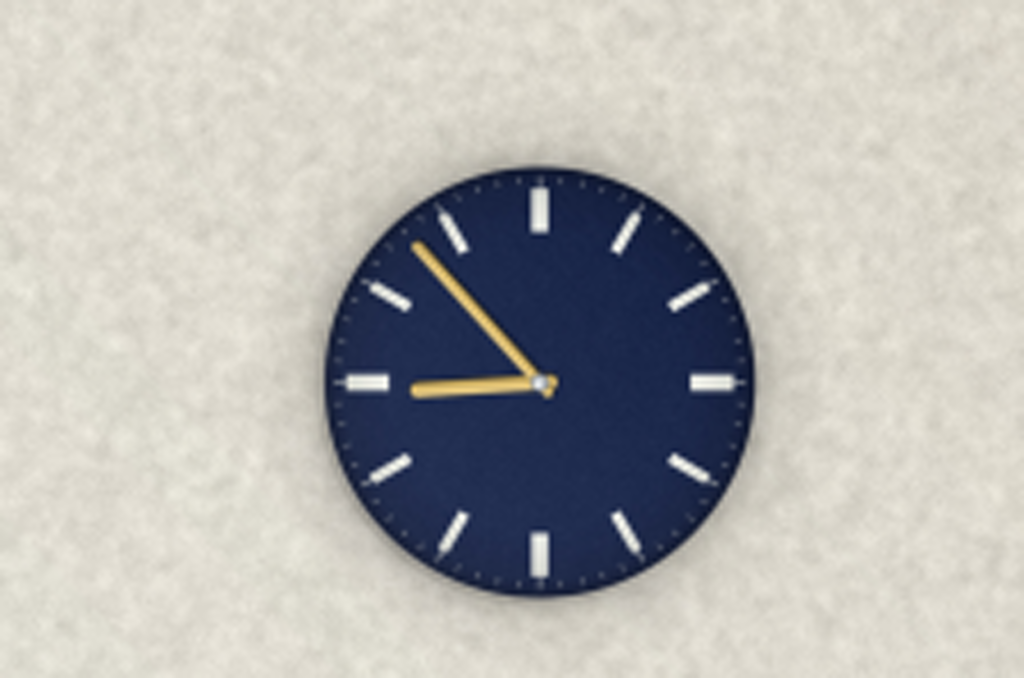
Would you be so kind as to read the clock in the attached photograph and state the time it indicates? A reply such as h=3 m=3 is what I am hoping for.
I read h=8 m=53
